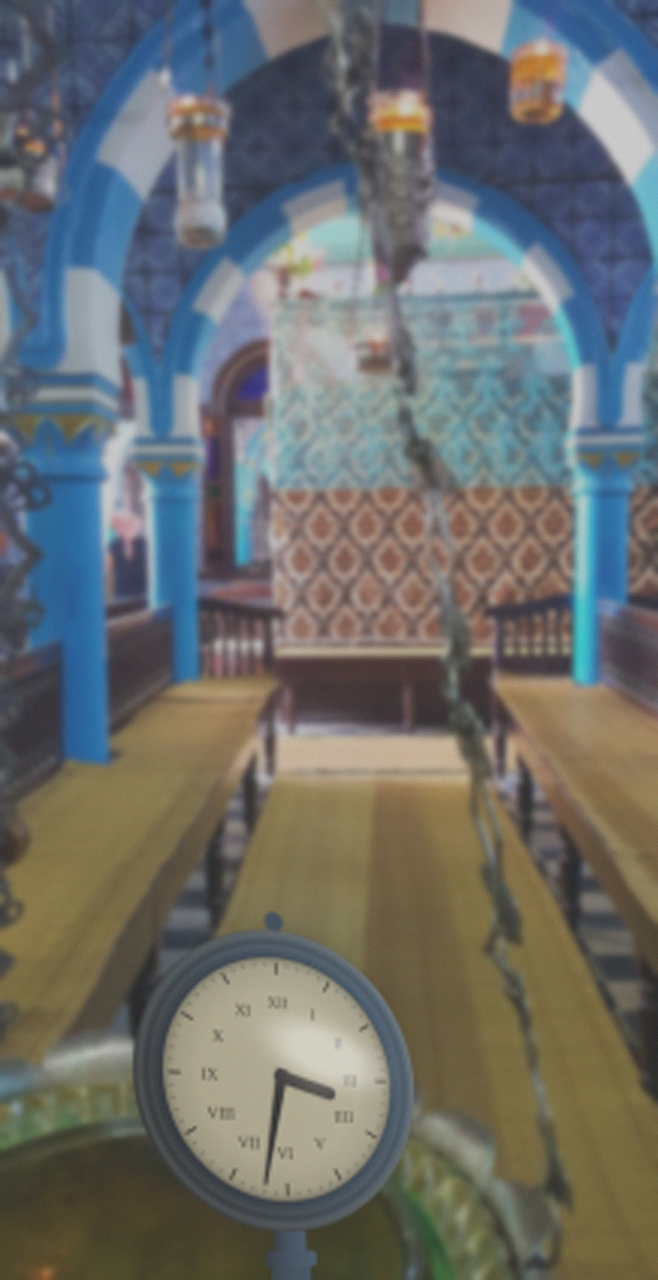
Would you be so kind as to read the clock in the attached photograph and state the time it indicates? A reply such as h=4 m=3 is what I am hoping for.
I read h=3 m=32
